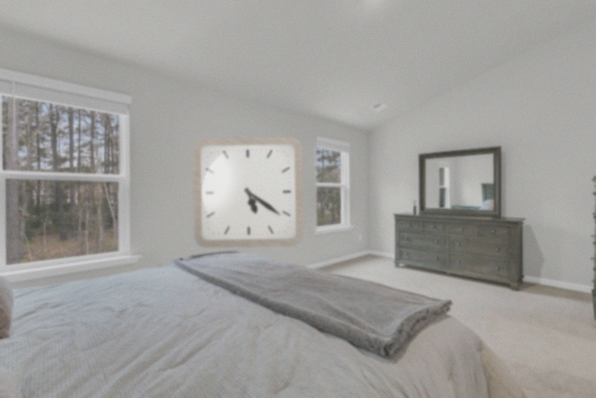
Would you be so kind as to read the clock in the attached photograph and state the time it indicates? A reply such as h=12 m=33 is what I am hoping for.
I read h=5 m=21
